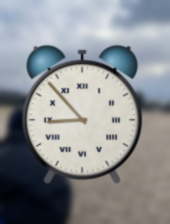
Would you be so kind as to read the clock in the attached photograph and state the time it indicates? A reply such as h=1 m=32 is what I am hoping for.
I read h=8 m=53
